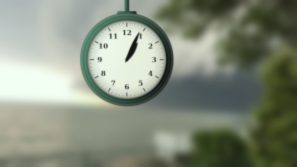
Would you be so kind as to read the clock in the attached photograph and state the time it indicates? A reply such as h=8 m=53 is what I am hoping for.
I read h=1 m=4
